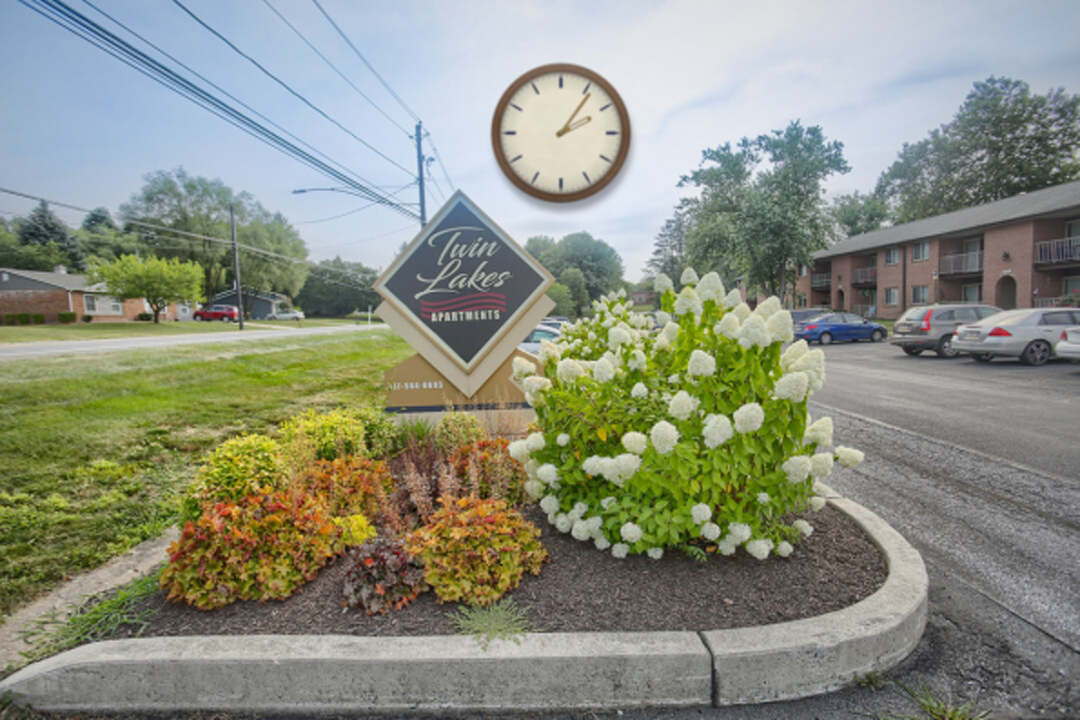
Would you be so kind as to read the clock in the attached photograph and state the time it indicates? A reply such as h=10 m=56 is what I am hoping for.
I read h=2 m=6
